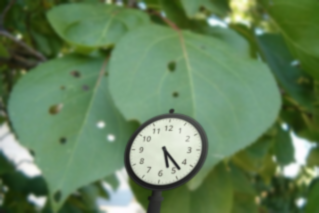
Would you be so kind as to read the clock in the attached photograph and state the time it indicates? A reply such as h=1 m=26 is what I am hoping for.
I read h=5 m=23
